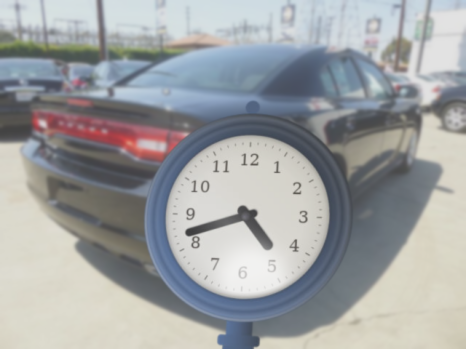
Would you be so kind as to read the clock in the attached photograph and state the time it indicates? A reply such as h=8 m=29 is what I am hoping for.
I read h=4 m=42
